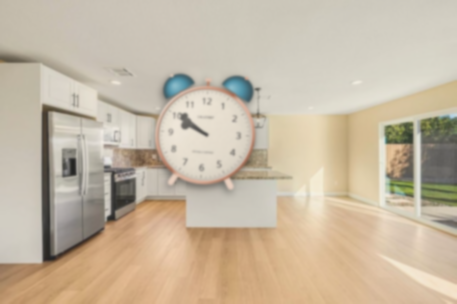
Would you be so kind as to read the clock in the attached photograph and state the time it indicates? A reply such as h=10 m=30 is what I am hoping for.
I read h=9 m=51
